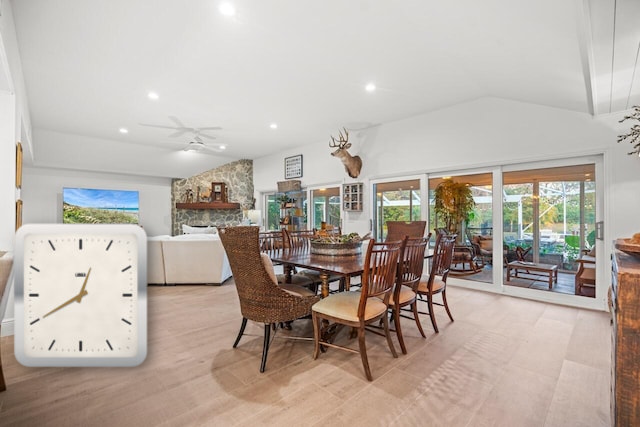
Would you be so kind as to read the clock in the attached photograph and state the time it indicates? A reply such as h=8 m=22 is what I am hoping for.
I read h=12 m=40
